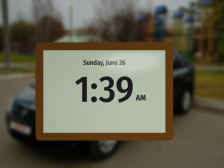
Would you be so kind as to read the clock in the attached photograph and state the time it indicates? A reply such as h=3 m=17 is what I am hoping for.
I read h=1 m=39
